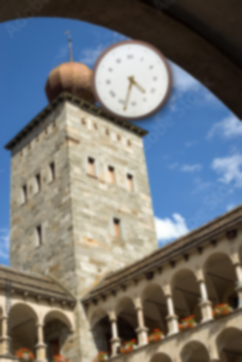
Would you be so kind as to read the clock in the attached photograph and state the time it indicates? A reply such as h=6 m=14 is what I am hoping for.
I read h=4 m=33
